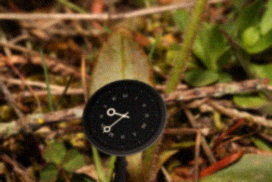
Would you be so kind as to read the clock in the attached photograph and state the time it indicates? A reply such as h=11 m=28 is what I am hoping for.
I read h=9 m=38
